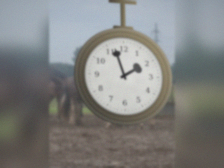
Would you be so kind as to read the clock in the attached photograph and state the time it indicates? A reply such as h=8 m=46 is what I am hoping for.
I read h=1 m=57
